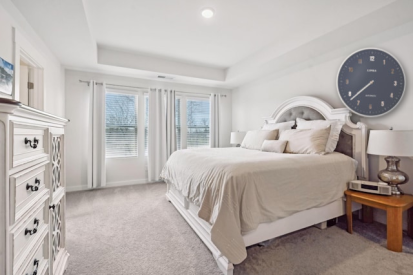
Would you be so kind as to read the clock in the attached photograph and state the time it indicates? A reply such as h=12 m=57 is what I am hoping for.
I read h=7 m=38
